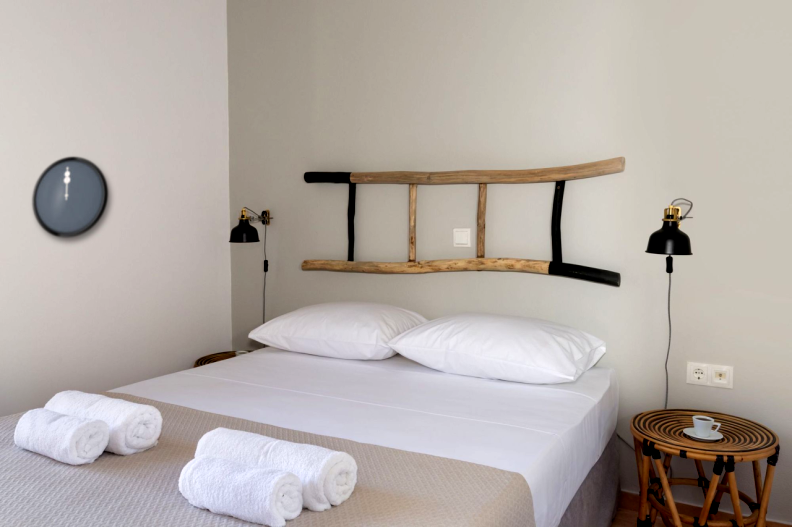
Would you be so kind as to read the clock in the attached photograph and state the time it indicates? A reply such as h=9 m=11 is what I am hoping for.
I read h=12 m=0
